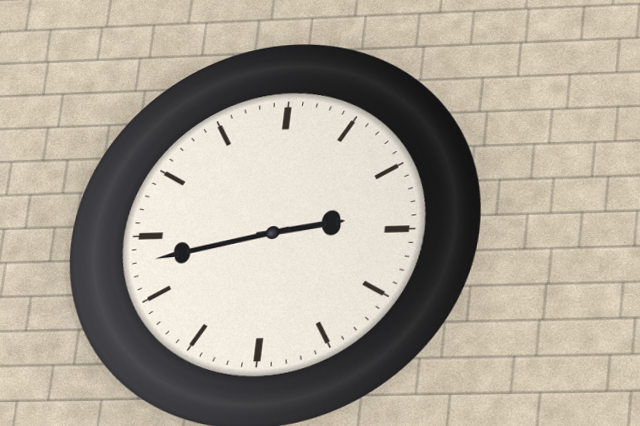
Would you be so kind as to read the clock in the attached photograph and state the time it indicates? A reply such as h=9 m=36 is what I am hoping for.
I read h=2 m=43
